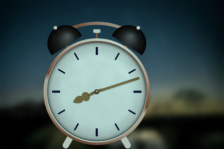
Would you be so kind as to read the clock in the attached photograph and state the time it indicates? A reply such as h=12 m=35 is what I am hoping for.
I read h=8 m=12
